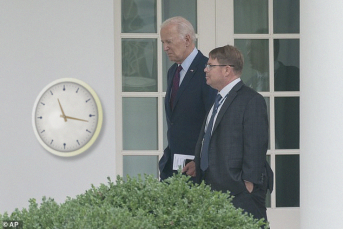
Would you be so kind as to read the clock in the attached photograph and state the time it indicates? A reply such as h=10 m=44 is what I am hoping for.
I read h=11 m=17
